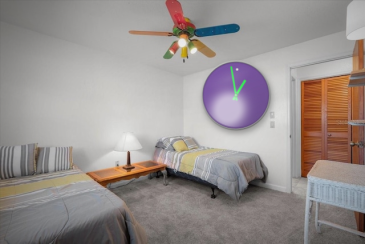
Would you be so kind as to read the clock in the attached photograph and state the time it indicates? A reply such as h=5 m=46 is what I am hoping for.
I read h=12 m=58
